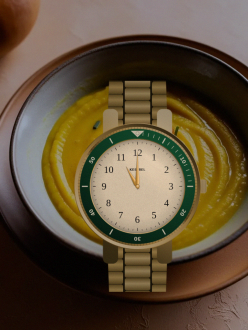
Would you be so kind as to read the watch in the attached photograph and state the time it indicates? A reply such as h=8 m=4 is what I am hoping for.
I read h=11 m=0
